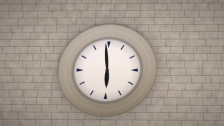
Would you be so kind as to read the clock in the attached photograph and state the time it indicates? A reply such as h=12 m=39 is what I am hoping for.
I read h=5 m=59
